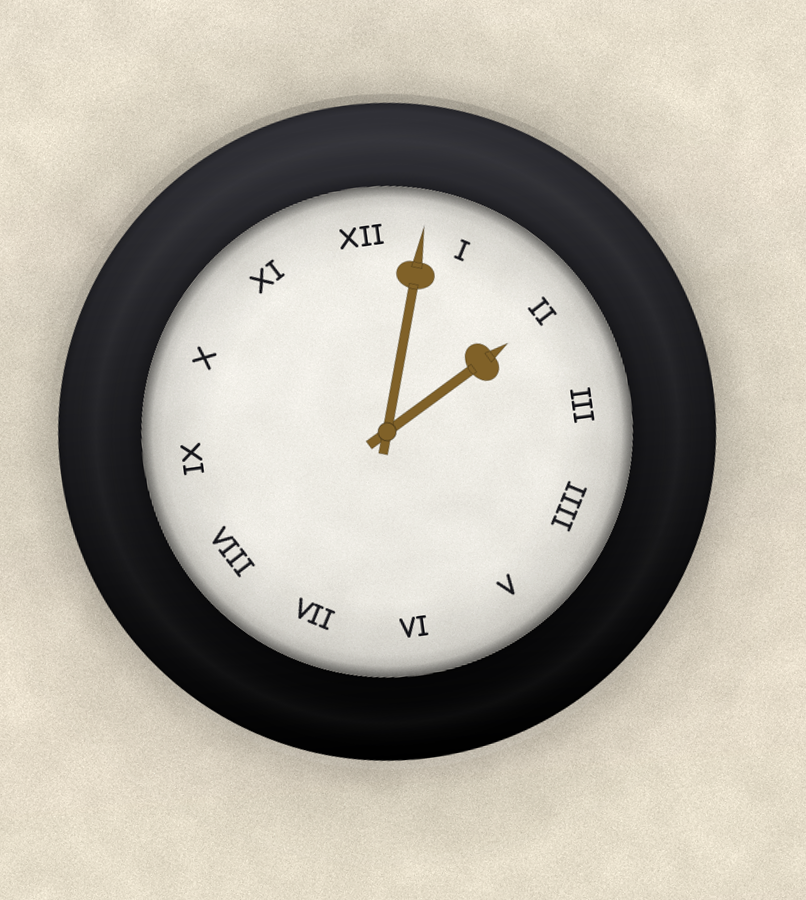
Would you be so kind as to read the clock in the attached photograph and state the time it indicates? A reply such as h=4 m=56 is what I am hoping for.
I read h=2 m=3
